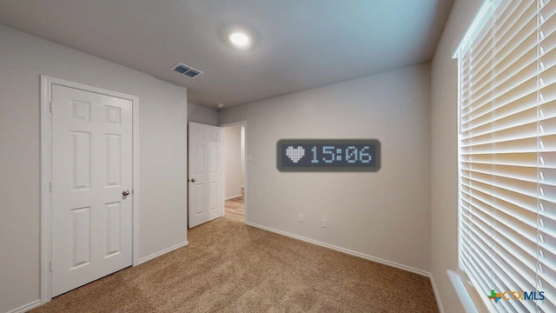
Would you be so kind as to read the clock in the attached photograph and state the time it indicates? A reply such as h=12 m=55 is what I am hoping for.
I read h=15 m=6
